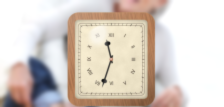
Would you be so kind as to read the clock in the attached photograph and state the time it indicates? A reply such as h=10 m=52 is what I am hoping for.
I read h=11 m=33
